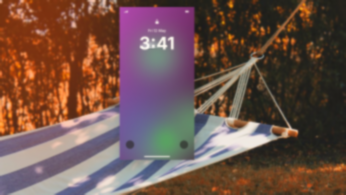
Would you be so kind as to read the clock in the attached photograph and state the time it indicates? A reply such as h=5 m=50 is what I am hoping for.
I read h=3 m=41
